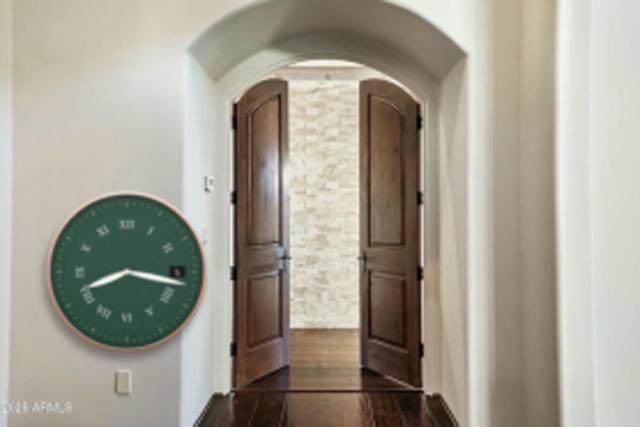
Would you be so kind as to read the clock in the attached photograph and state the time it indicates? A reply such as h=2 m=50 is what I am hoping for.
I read h=8 m=17
